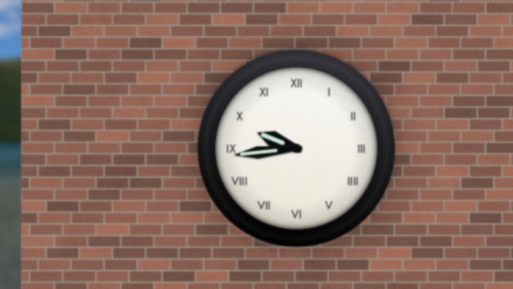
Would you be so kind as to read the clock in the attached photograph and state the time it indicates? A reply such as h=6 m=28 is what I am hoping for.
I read h=9 m=44
